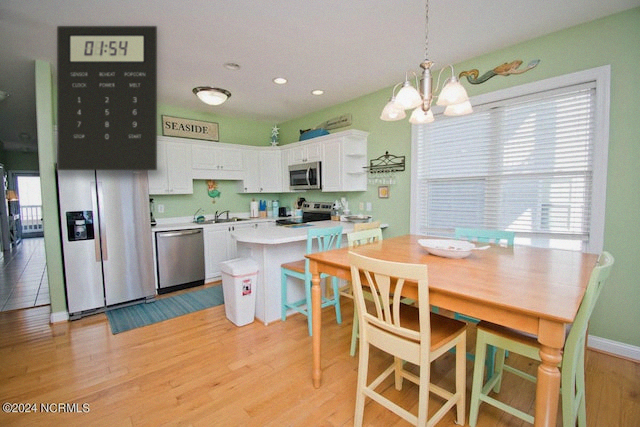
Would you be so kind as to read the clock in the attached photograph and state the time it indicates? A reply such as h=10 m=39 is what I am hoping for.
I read h=1 m=54
